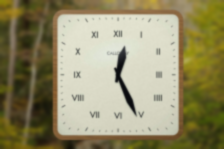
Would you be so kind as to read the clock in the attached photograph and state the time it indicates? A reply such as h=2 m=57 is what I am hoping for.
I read h=12 m=26
